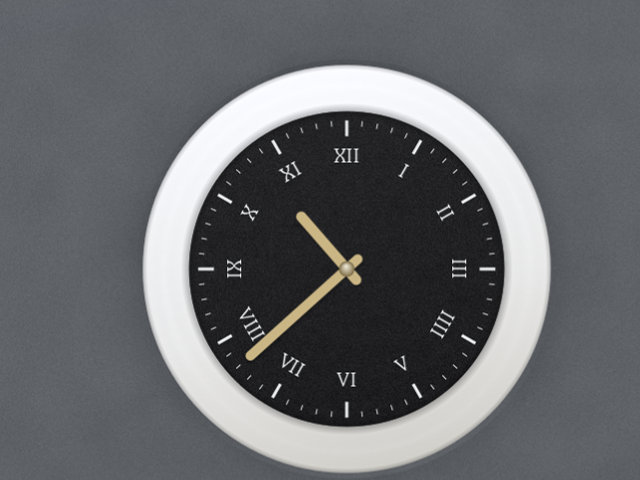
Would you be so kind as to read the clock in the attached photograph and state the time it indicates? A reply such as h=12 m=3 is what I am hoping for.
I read h=10 m=38
